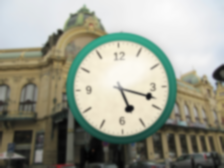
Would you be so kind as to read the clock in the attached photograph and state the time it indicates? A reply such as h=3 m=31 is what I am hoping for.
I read h=5 m=18
